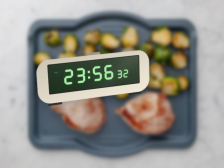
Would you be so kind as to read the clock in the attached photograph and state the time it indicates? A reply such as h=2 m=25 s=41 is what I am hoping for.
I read h=23 m=56 s=32
